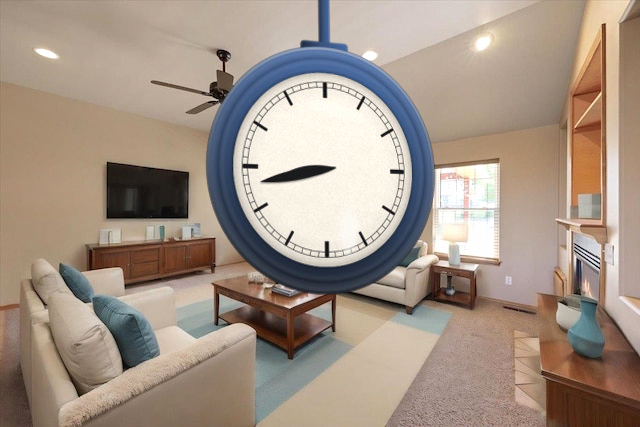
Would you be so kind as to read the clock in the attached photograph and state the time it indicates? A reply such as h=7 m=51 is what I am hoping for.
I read h=8 m=43
